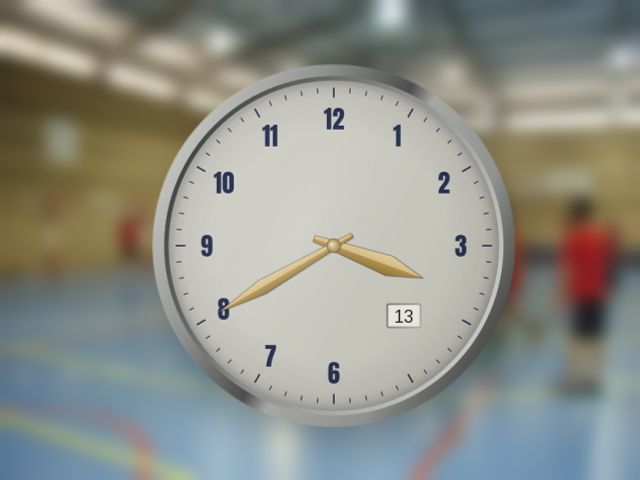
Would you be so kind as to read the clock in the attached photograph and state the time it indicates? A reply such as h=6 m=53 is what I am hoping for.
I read h=3 m=40
